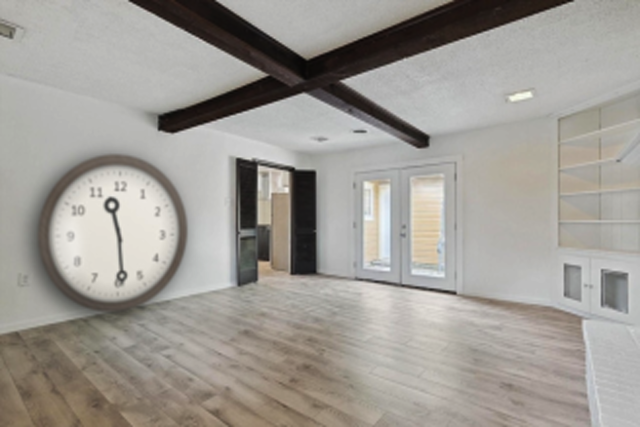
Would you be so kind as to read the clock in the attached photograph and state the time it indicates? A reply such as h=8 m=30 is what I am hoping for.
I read h=11 m=29
